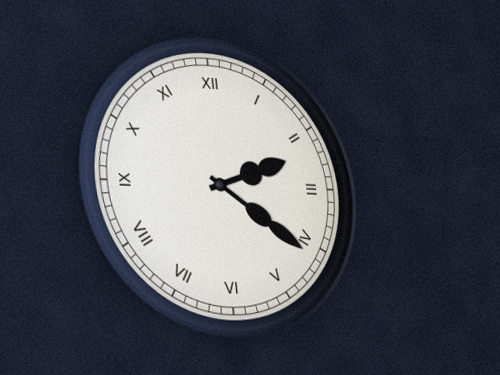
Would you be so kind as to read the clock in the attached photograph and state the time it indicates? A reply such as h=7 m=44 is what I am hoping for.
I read h=2 m=21
